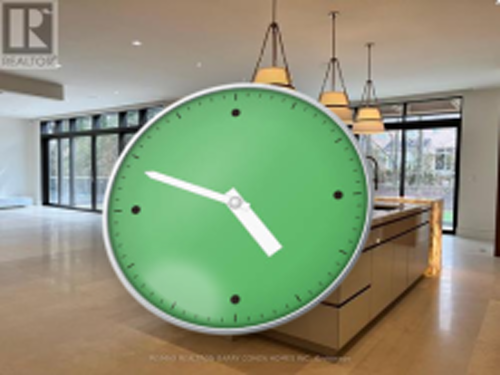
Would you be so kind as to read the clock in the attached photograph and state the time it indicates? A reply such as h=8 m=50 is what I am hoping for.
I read h=4 m=49
